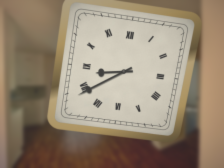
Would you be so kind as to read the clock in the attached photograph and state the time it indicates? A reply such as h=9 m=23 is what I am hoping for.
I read h=8 m=39
